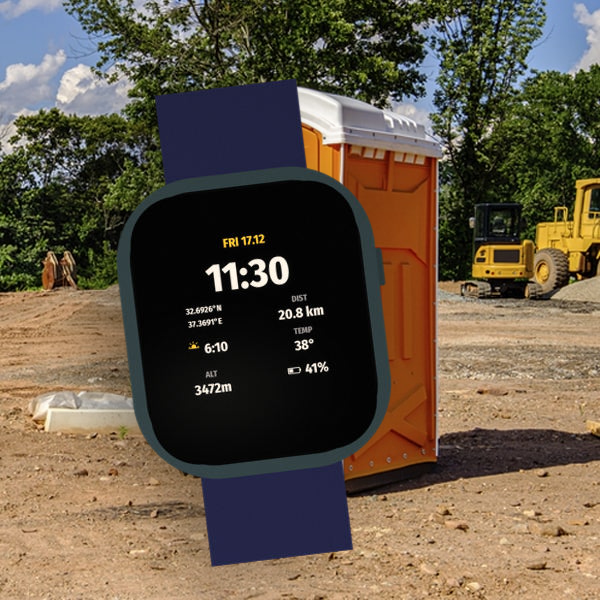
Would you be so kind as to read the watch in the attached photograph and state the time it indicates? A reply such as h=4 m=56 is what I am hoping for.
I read h=11 m=30
